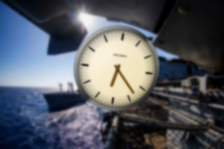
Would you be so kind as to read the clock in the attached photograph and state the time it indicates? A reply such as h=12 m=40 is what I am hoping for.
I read h=6 m=23
